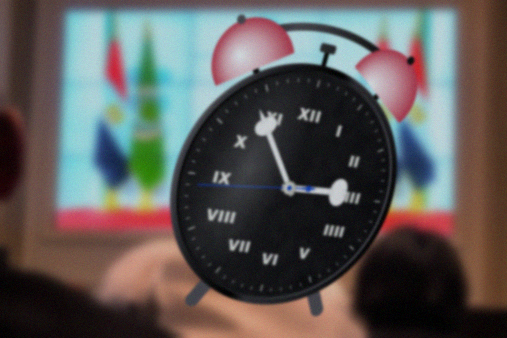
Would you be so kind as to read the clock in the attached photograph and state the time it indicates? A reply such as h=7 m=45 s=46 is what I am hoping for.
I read h=2 m=53 s=44
